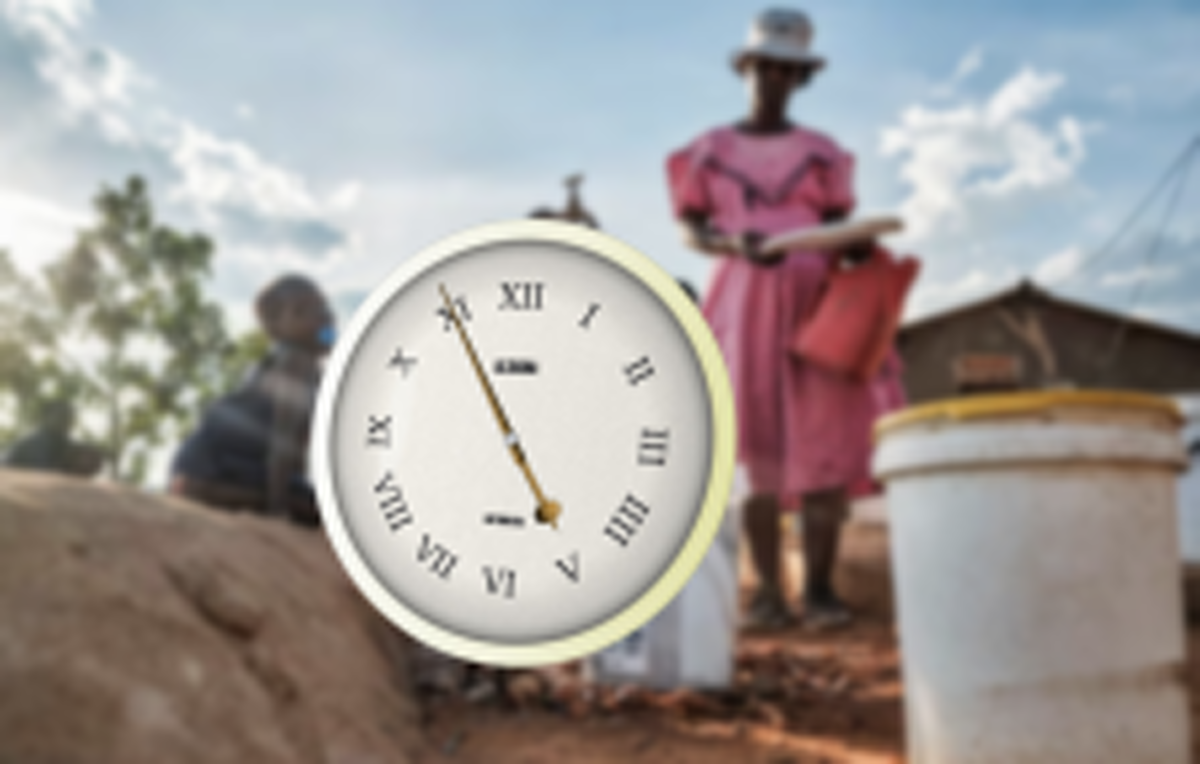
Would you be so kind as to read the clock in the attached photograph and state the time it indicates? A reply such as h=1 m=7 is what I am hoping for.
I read h=4 m=55
